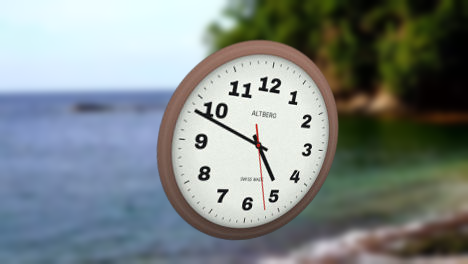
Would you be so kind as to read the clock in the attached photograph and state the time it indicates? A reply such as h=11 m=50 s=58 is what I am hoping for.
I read h=4 m=48 s=27
